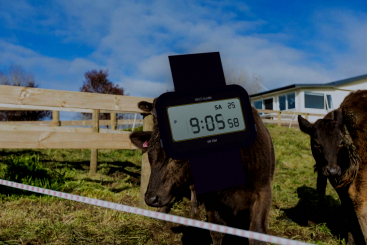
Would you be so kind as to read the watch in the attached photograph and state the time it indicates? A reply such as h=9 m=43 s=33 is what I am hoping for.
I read h=9 m=5 s=58
